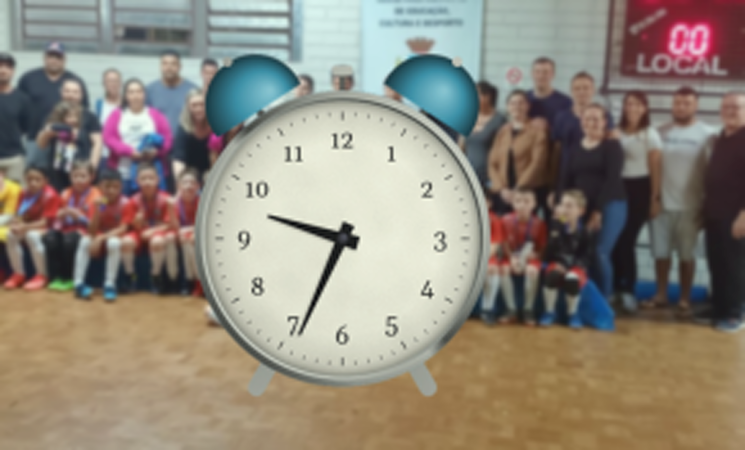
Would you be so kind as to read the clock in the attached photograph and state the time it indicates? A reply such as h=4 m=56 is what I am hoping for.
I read h=9 m=34
